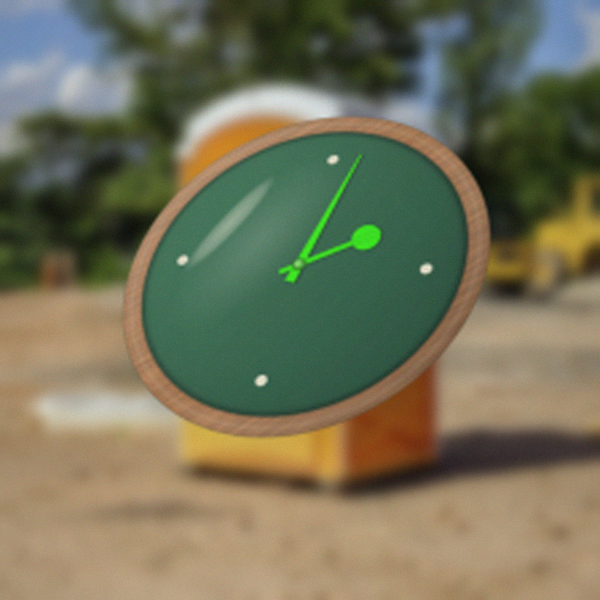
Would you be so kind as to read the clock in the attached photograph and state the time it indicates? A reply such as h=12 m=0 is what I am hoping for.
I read h=2 m=2
